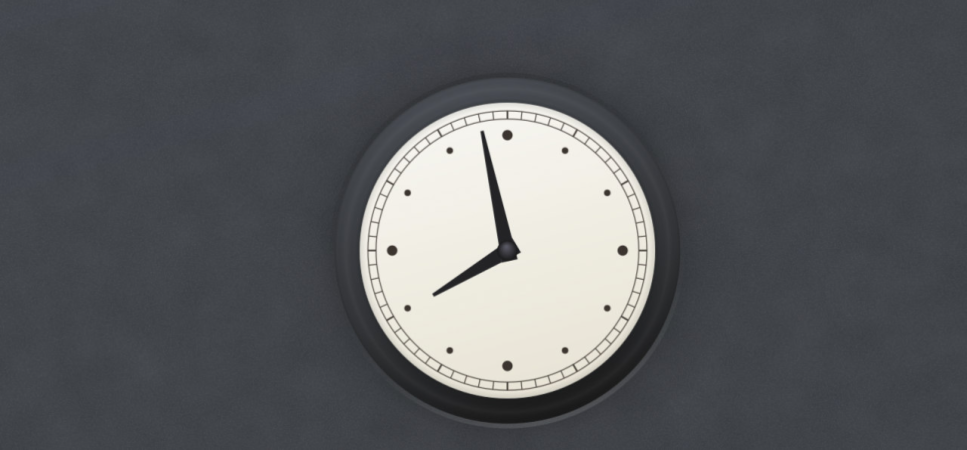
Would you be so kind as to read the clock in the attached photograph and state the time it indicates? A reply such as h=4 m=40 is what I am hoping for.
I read h=7 m=58
